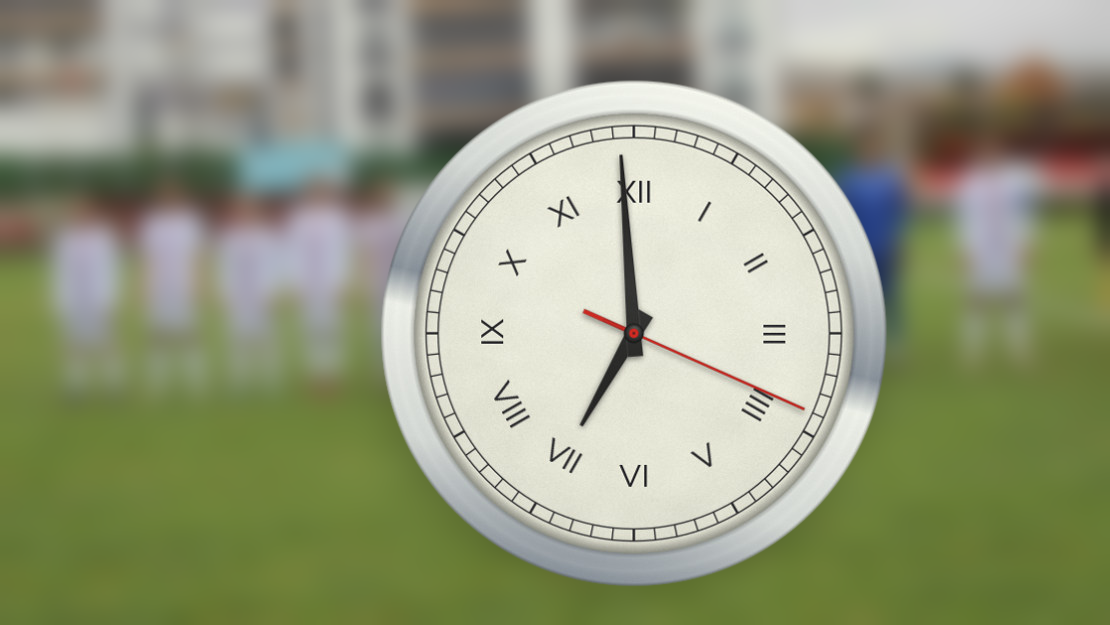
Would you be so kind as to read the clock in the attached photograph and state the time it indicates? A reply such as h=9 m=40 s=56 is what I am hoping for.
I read h=6 m=59 s=19
